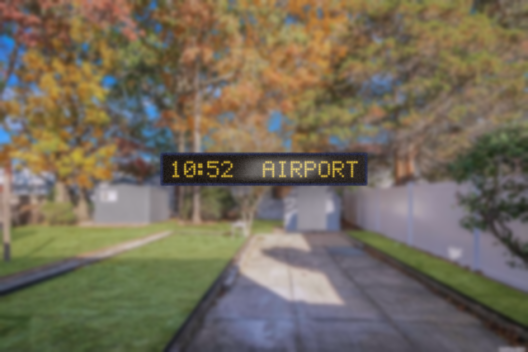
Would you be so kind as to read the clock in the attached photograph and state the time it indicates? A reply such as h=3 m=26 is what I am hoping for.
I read h=10 m=52
